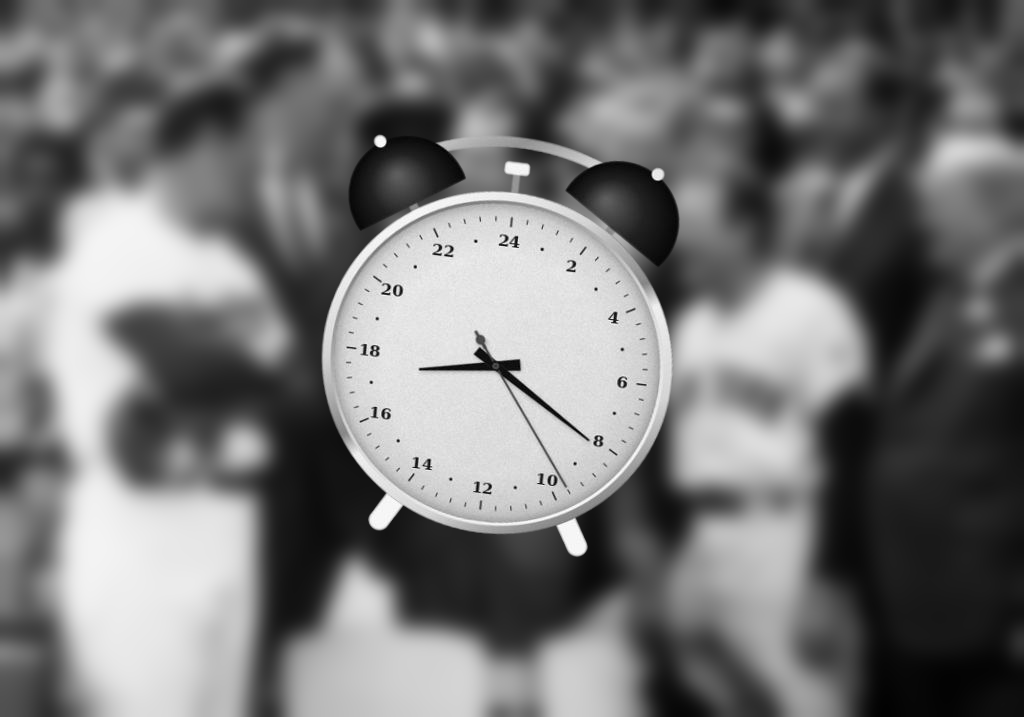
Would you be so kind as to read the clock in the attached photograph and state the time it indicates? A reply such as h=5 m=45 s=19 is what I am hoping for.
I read h=17 m=20 s=24
